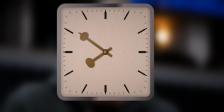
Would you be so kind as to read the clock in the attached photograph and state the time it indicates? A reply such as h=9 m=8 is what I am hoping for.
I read h=7 m=51
